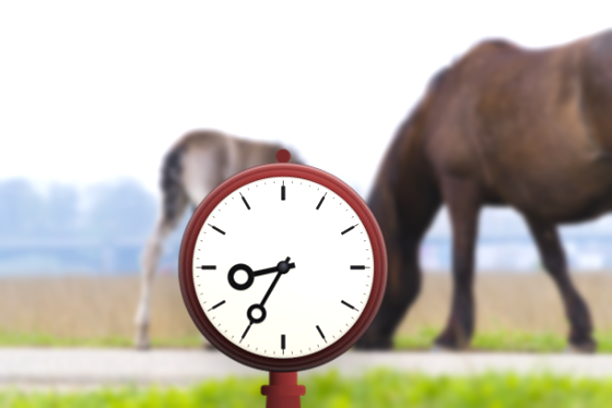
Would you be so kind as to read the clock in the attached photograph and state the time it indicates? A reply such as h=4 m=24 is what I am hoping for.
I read h=8 m=35
